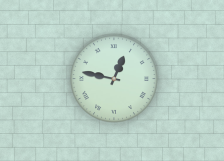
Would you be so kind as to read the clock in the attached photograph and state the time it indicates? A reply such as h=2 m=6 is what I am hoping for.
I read h=12 m=47
